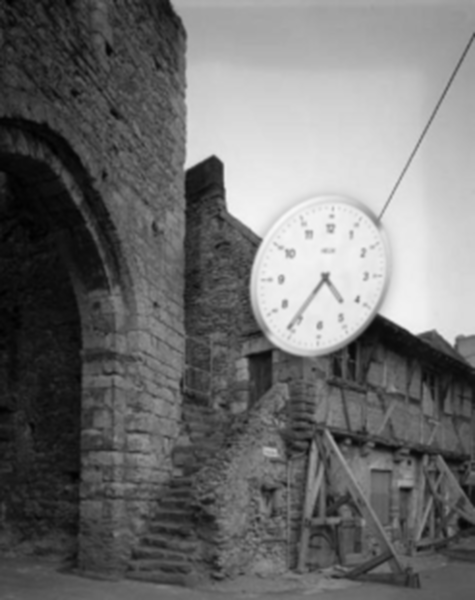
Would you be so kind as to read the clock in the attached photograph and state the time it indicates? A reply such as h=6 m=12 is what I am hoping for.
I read h=4 m=36
